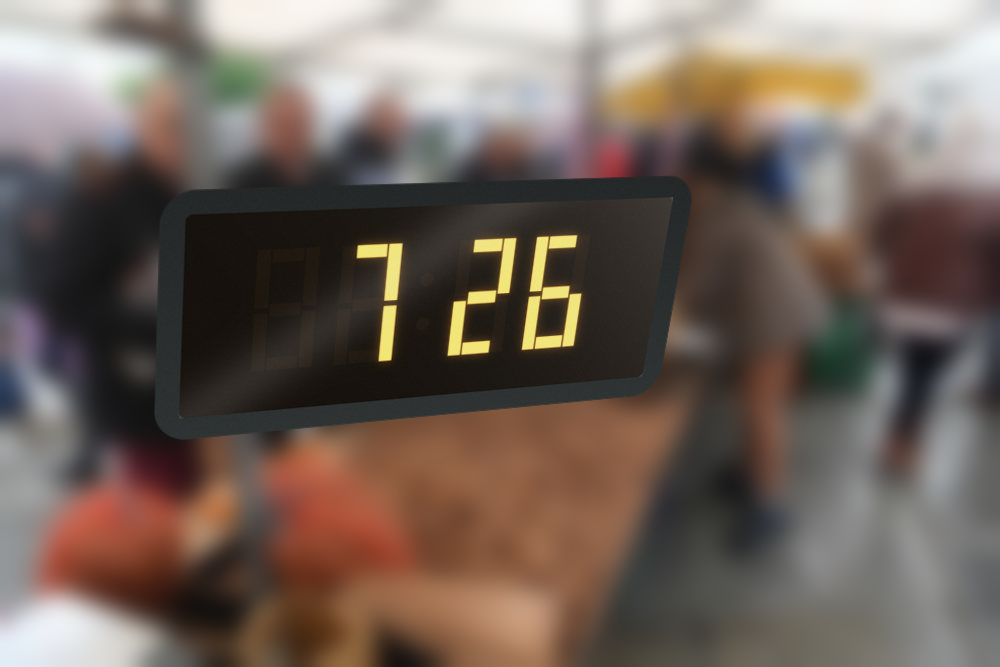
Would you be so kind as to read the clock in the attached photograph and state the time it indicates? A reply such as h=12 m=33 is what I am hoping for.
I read h=7 m=26
